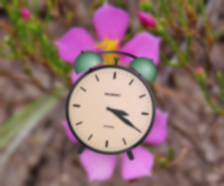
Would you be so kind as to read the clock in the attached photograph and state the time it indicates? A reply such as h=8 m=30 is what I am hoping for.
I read h=3 m=20
